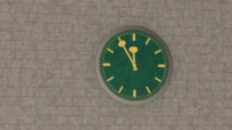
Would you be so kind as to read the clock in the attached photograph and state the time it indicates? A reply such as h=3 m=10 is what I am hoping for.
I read h=11 m=55
